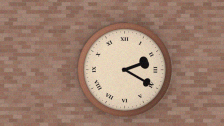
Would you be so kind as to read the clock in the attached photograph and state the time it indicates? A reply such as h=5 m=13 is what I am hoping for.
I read h=2 m=20
